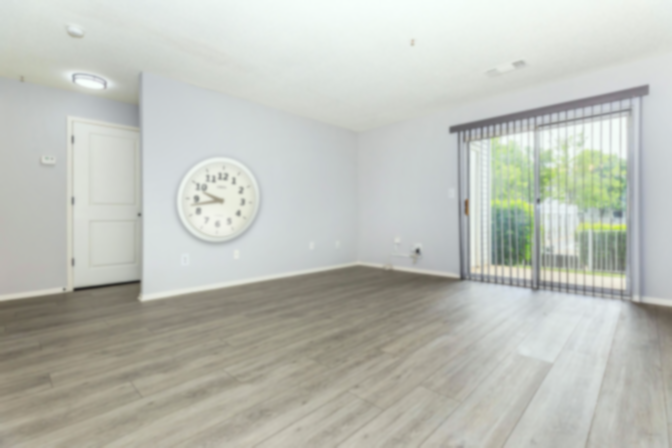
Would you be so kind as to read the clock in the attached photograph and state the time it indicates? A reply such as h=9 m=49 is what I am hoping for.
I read h=9 m=43
